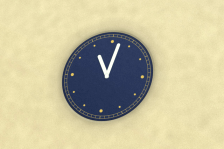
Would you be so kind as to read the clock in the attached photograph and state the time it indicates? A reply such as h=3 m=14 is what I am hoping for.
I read h=11 m=2
